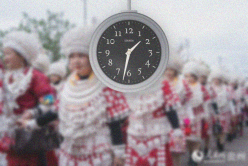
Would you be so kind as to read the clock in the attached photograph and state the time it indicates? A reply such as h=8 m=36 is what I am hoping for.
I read h=1 m=32
